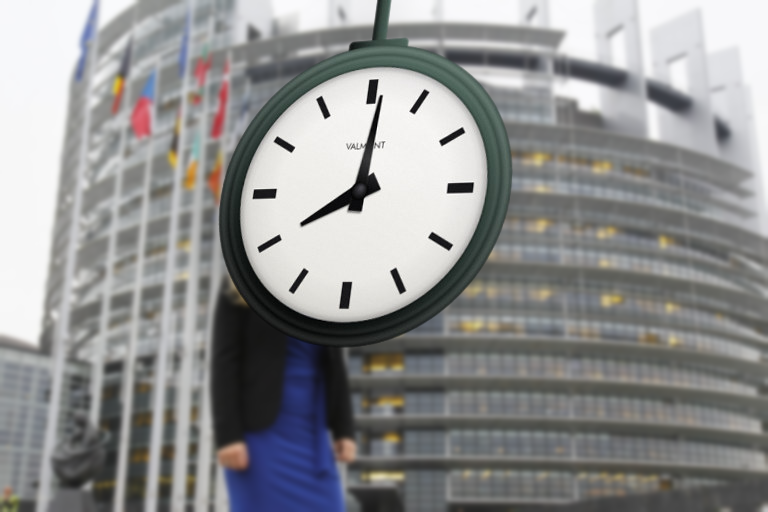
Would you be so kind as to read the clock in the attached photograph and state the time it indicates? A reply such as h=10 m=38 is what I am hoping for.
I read h=8 m=1
